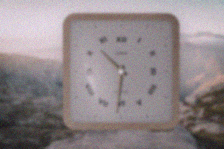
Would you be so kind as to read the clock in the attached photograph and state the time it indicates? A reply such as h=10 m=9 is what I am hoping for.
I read h=10 m=31
